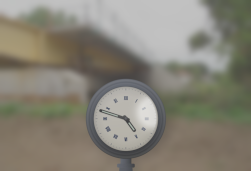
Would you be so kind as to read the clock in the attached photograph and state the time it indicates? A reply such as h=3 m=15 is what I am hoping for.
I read h=4 m=48
